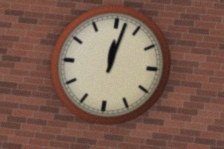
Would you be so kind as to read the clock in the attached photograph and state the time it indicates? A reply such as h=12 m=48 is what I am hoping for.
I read h=12 m=2
